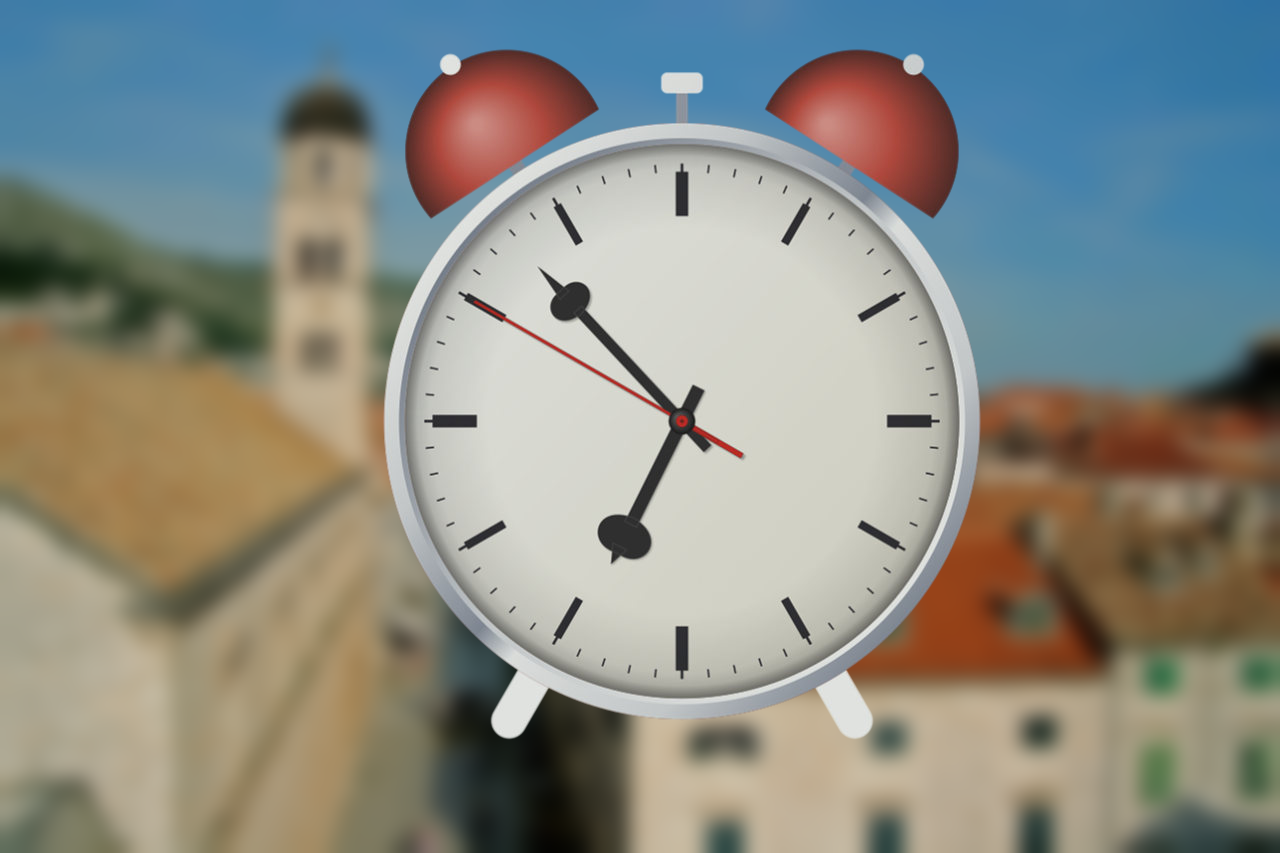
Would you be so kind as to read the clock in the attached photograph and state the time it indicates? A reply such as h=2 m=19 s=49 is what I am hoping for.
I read h=6 m=52 s=50
